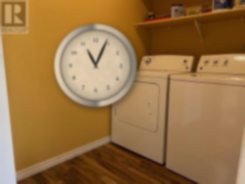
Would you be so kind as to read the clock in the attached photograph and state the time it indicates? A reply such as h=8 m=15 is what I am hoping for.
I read h=11 m=4
